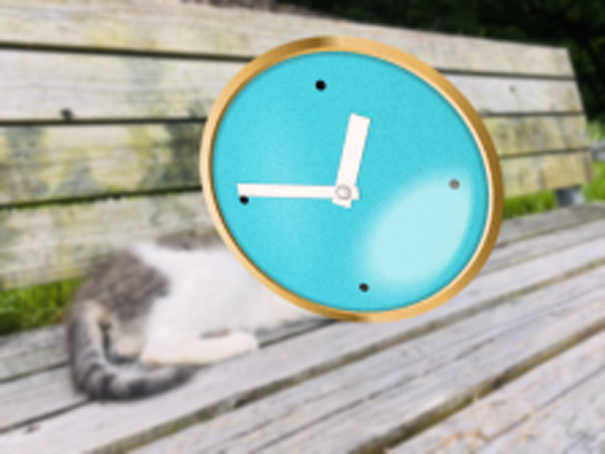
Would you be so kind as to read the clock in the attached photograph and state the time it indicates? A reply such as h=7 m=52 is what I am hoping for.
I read h=12 m=46
